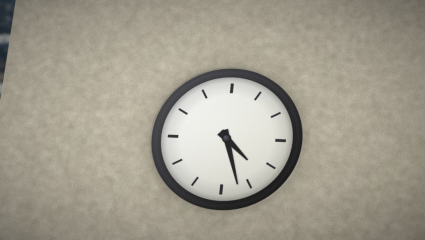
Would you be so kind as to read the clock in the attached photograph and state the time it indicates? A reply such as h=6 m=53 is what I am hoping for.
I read h=4 m=27
